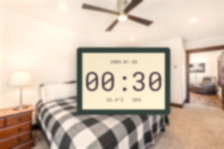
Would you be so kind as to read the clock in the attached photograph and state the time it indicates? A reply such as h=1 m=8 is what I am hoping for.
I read h=0 m=30
